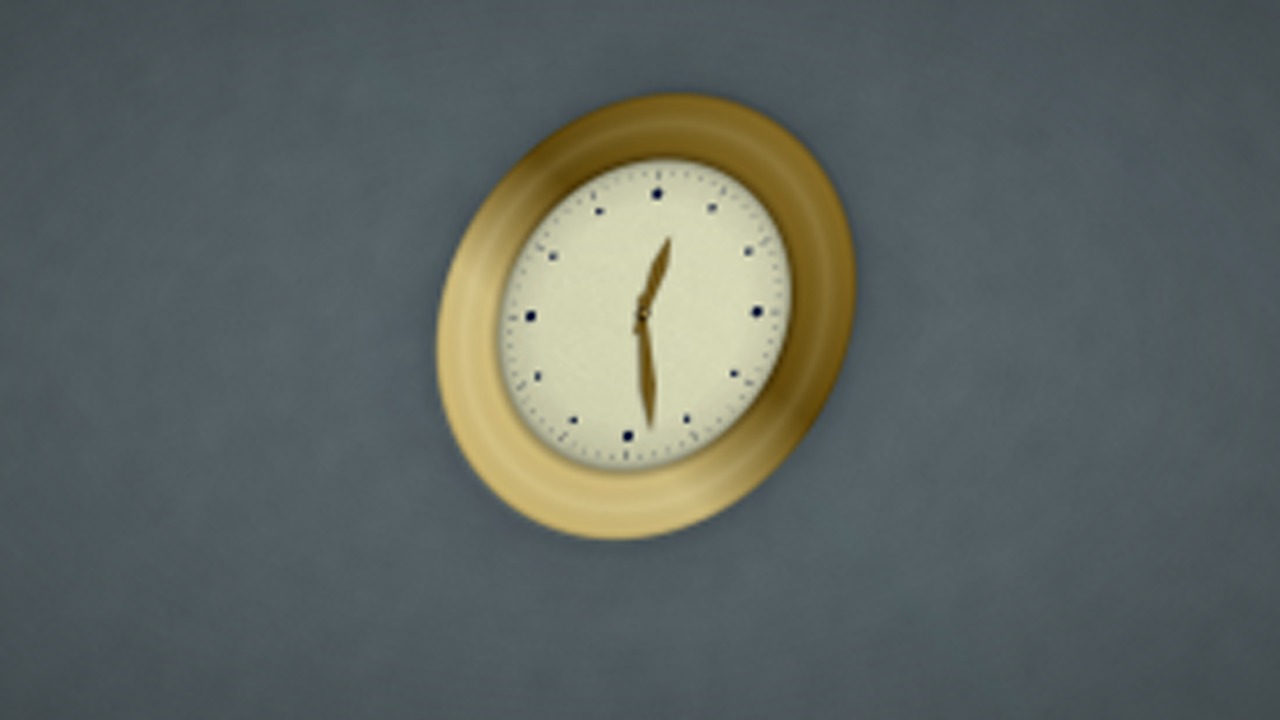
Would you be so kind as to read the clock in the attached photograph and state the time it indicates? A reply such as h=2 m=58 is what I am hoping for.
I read h=12 m=28
